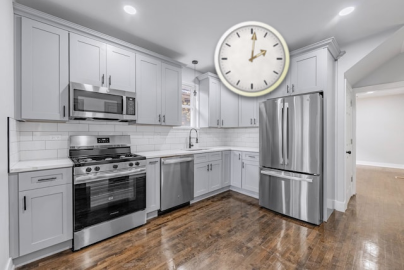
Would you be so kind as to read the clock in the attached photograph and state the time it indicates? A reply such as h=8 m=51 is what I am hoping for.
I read h=2 m=1
